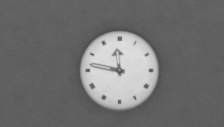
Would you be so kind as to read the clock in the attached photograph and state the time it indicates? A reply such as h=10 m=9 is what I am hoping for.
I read h=11 m=47
